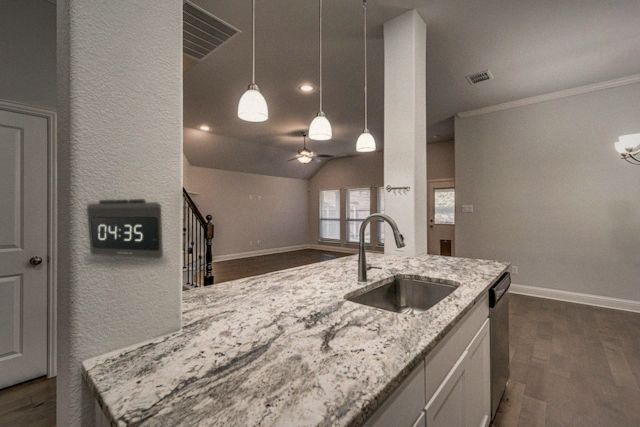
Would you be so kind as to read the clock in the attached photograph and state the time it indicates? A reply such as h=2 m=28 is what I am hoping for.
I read h=4 m=35
